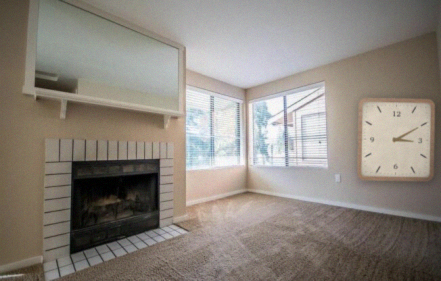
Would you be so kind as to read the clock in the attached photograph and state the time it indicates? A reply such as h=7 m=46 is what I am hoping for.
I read h=3 m=10
